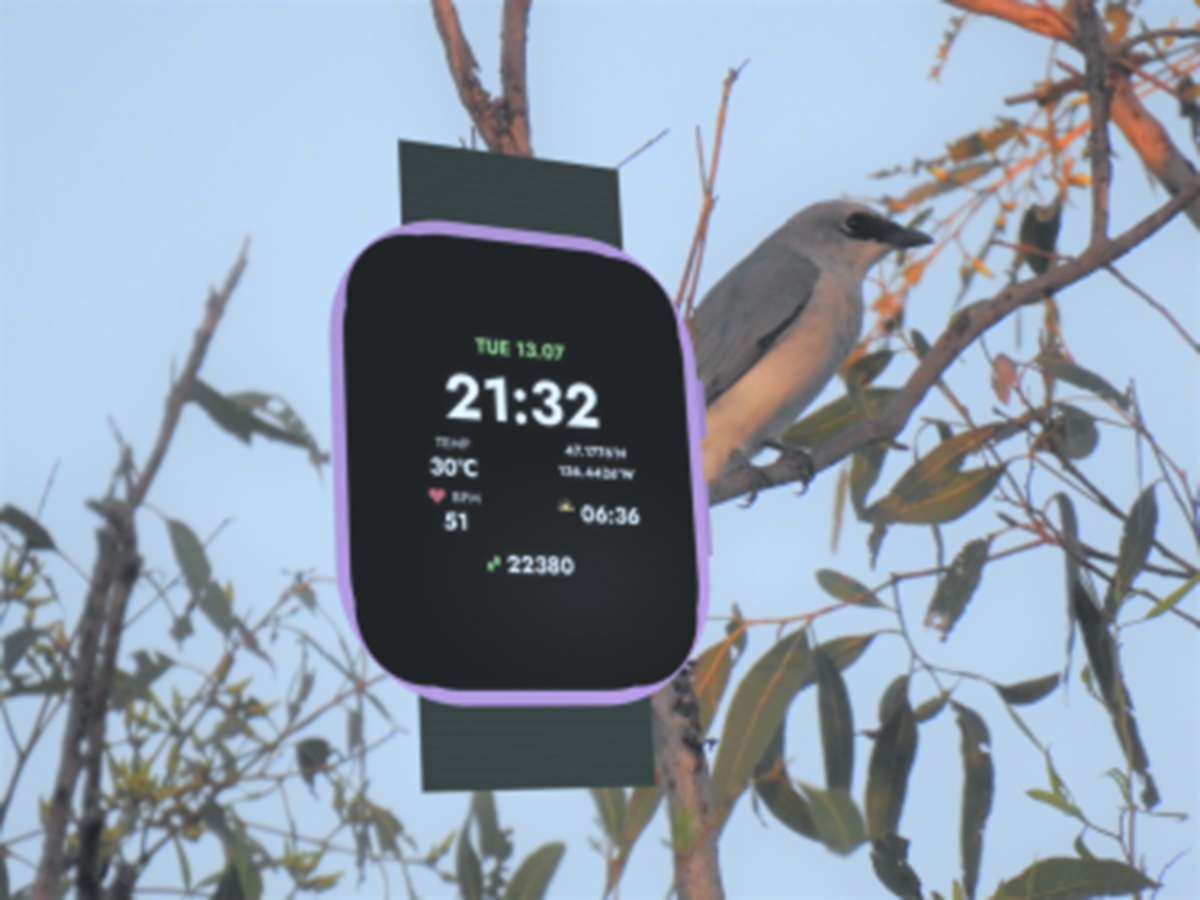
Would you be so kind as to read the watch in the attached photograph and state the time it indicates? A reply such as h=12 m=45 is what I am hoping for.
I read h=21 m=32
